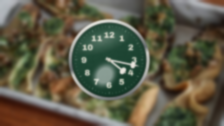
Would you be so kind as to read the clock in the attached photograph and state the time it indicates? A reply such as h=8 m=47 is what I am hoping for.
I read h=4 m=17
